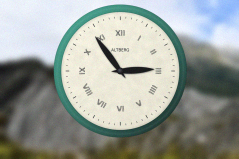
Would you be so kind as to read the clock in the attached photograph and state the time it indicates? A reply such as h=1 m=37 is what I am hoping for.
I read h=2 m=54
